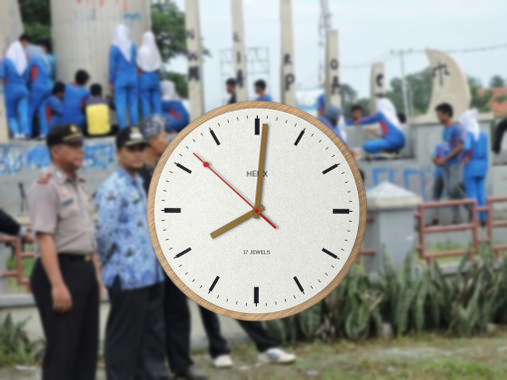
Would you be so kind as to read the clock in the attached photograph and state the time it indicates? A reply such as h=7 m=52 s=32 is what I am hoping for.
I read h=8 m=0 s=52
